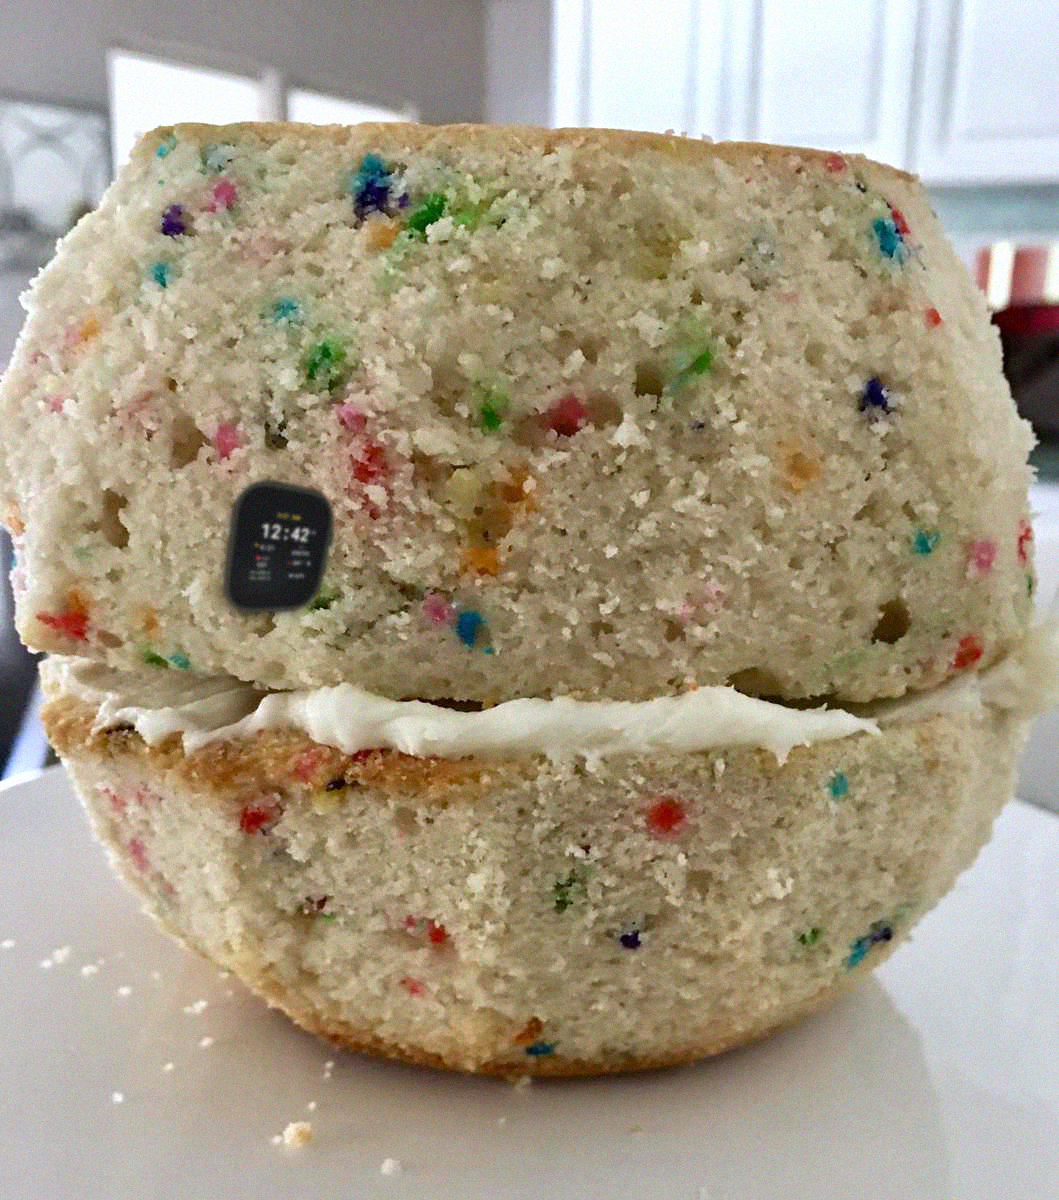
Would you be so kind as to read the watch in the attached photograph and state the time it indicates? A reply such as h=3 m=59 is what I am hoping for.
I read h=12 m=42
